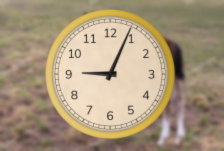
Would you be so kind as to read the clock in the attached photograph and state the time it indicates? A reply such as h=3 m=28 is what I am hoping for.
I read h=9 m=4
